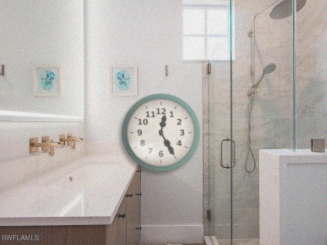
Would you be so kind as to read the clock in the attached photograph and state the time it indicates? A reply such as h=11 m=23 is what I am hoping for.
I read h=12 m=25
